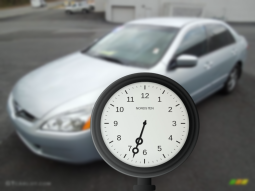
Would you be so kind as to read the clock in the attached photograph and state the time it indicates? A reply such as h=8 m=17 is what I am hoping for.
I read h=6 m=33
